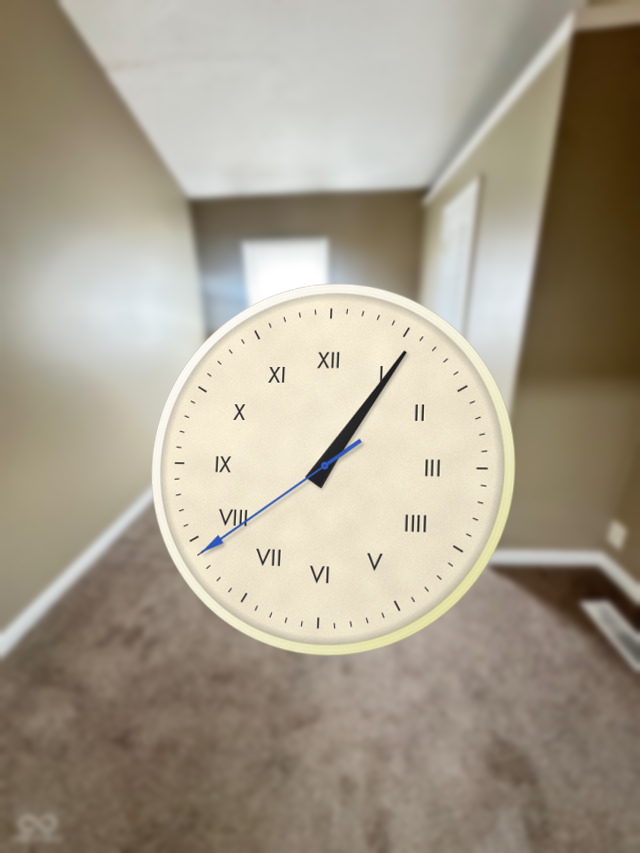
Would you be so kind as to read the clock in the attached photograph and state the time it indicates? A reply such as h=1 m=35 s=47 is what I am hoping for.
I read h=1 m=5 s=39
